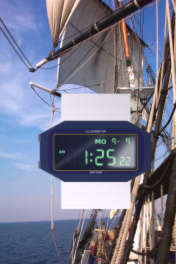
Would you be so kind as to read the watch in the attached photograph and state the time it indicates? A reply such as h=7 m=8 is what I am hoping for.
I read h=1 m=25
